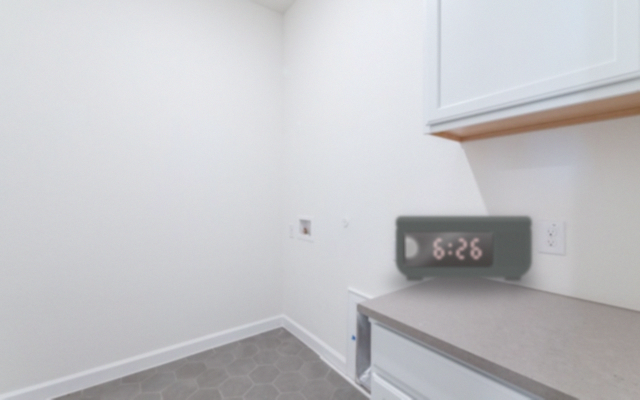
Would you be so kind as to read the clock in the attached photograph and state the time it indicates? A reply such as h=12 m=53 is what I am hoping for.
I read h=6 m=26
